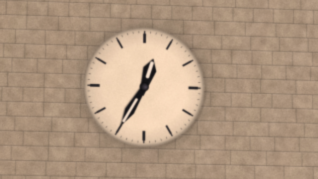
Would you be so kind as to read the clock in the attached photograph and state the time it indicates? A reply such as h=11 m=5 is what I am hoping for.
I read h=12 m=35
